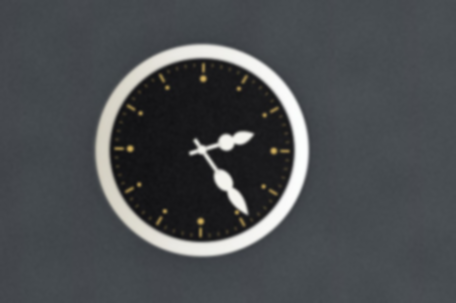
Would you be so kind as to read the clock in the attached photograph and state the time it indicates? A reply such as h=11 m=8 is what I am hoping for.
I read h=2 m=24
